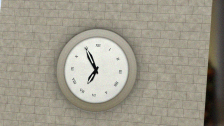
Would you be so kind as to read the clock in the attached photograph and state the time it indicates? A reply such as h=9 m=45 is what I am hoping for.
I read h=6 m=55
